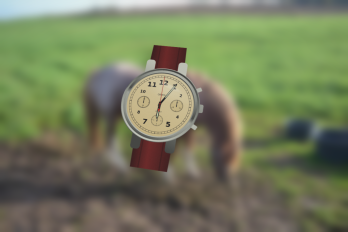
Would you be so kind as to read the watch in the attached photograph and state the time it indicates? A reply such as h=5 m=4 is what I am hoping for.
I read h=6 m=5
